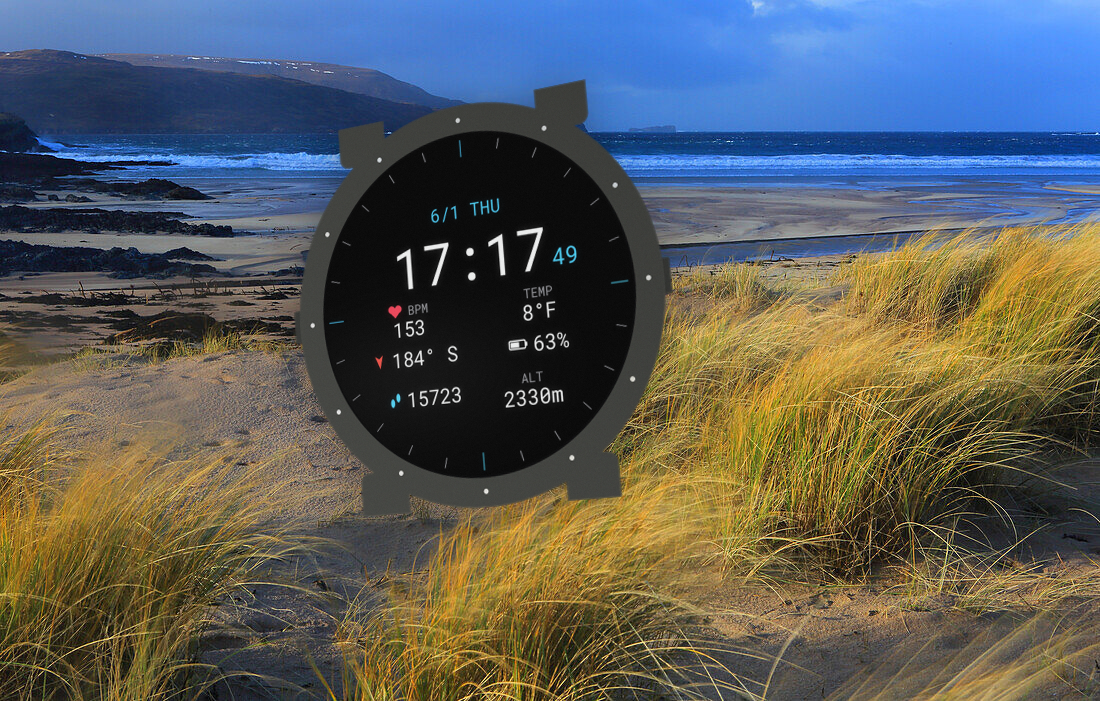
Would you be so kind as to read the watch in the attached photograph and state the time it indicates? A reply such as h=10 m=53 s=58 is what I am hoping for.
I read h=17 m=17 s=49
